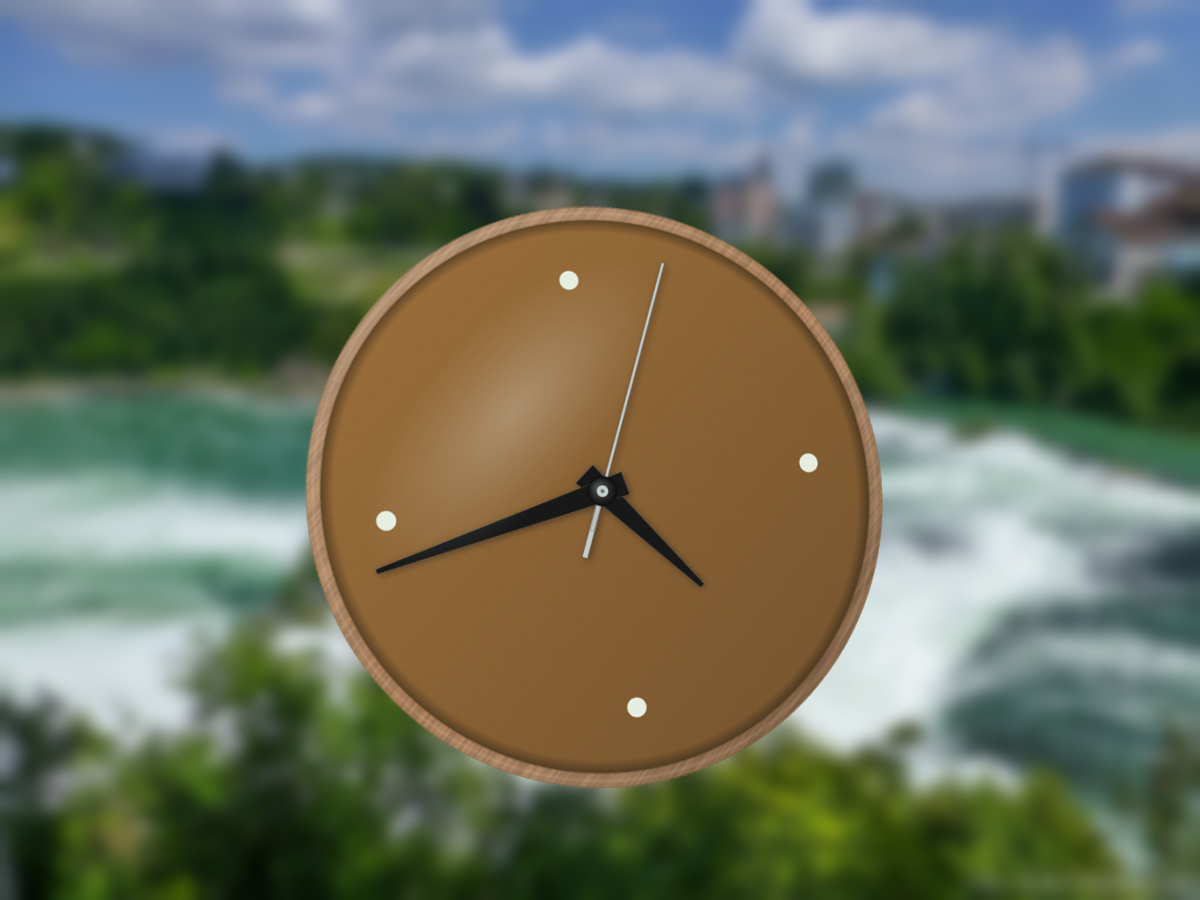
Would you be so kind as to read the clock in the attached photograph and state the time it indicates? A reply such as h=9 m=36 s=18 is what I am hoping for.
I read h=4 m=43 s=4
